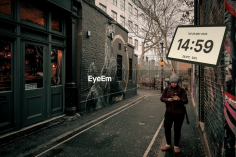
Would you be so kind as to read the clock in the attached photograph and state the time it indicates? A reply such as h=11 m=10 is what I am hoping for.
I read h=14 m=59
